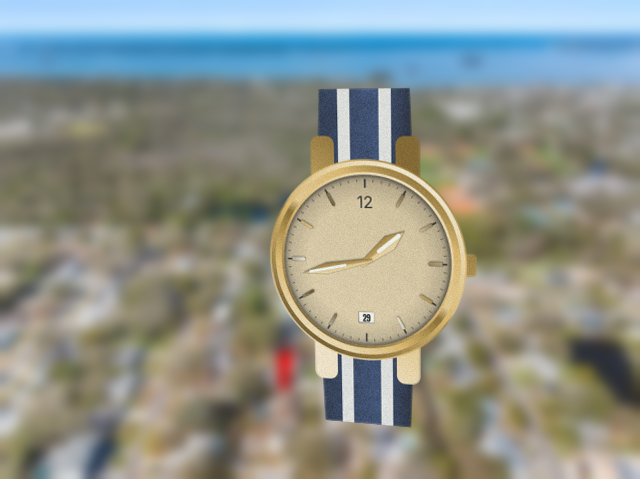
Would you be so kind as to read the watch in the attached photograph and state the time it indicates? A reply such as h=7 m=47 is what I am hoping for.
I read h=1 m=43
